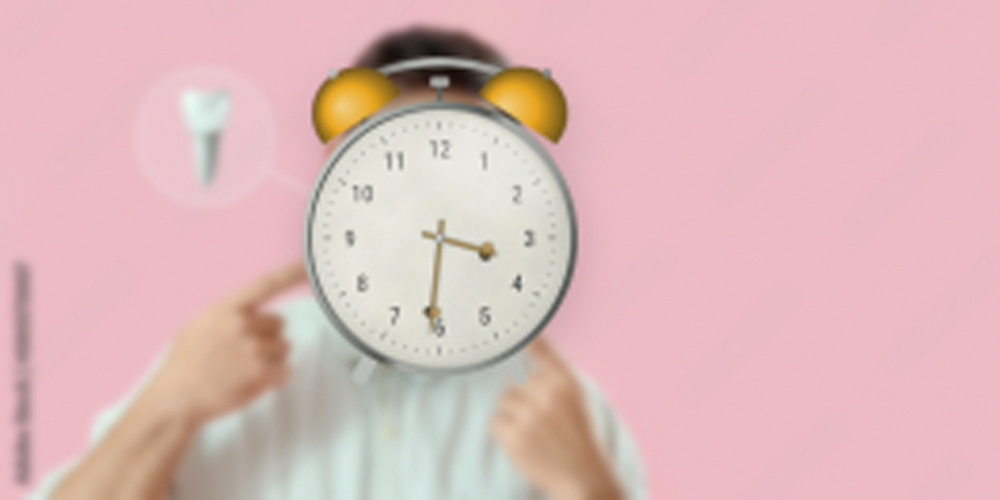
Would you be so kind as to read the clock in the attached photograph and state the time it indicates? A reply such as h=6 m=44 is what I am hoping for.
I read h=3 m=31
